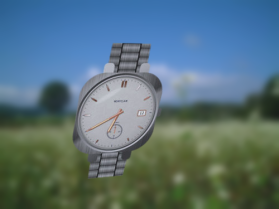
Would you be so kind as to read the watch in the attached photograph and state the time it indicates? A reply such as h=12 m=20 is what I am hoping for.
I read h=6 m=40
